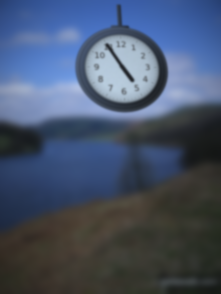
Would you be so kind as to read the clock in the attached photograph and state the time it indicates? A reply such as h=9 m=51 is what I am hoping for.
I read h=4 m=55
